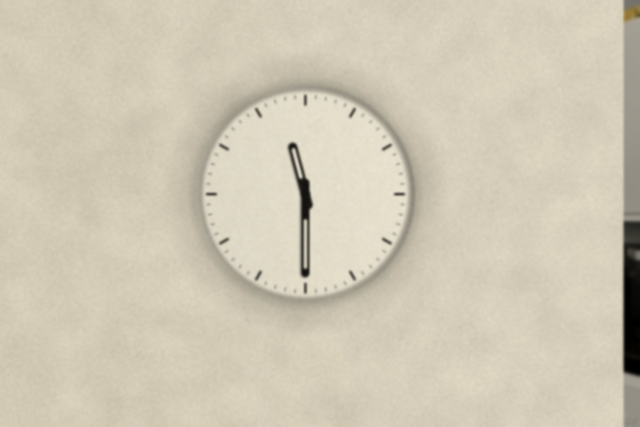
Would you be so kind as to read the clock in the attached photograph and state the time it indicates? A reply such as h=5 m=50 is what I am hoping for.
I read h=11 m=30
